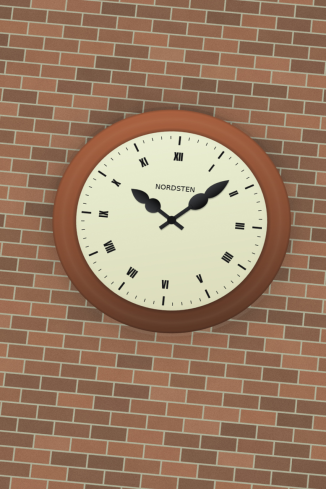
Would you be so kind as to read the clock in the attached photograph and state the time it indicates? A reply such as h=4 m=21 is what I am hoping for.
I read h=10 m=8
